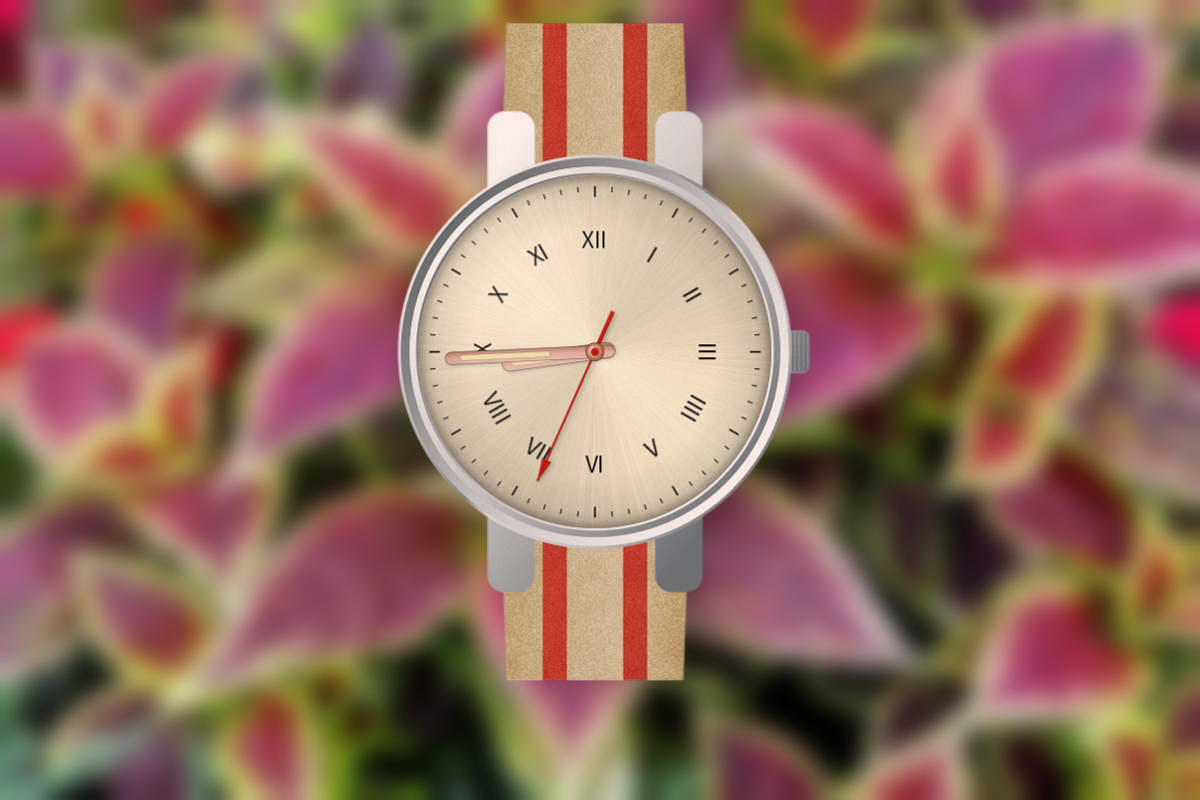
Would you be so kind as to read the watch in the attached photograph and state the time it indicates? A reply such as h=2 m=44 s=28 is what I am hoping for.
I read h=8 m=44 s=34
